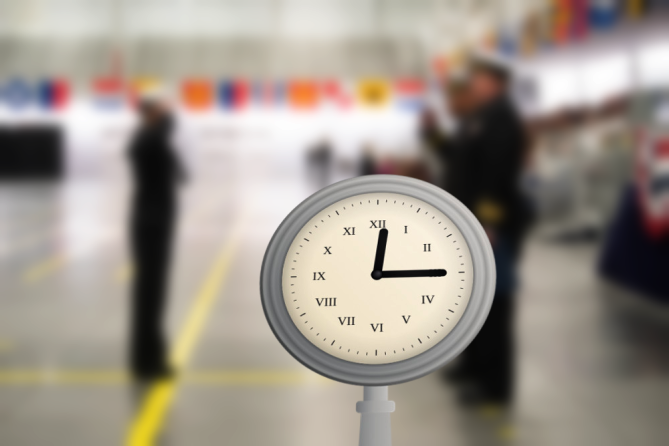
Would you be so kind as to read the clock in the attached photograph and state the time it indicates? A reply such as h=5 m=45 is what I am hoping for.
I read h=12 m=15
